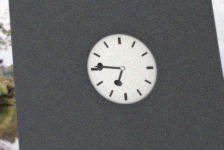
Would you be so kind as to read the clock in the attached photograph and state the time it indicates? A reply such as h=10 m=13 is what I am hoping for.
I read h=6 m=46
